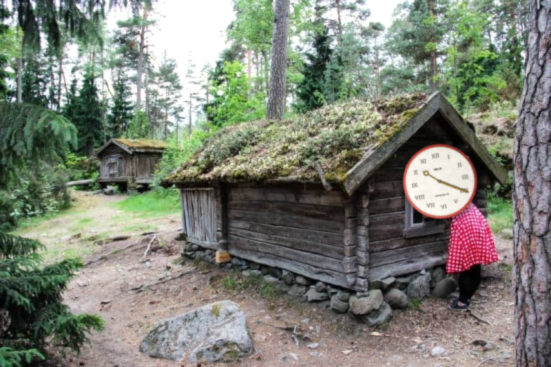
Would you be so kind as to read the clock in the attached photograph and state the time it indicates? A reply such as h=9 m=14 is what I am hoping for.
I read h=10 m=20
